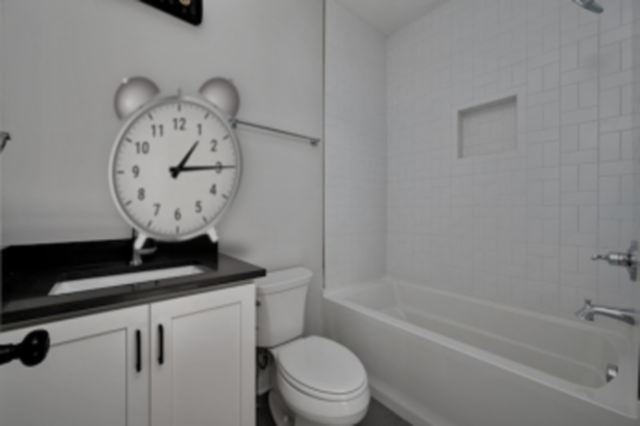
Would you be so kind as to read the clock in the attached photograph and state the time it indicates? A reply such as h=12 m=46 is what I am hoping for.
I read h=1 m=15
